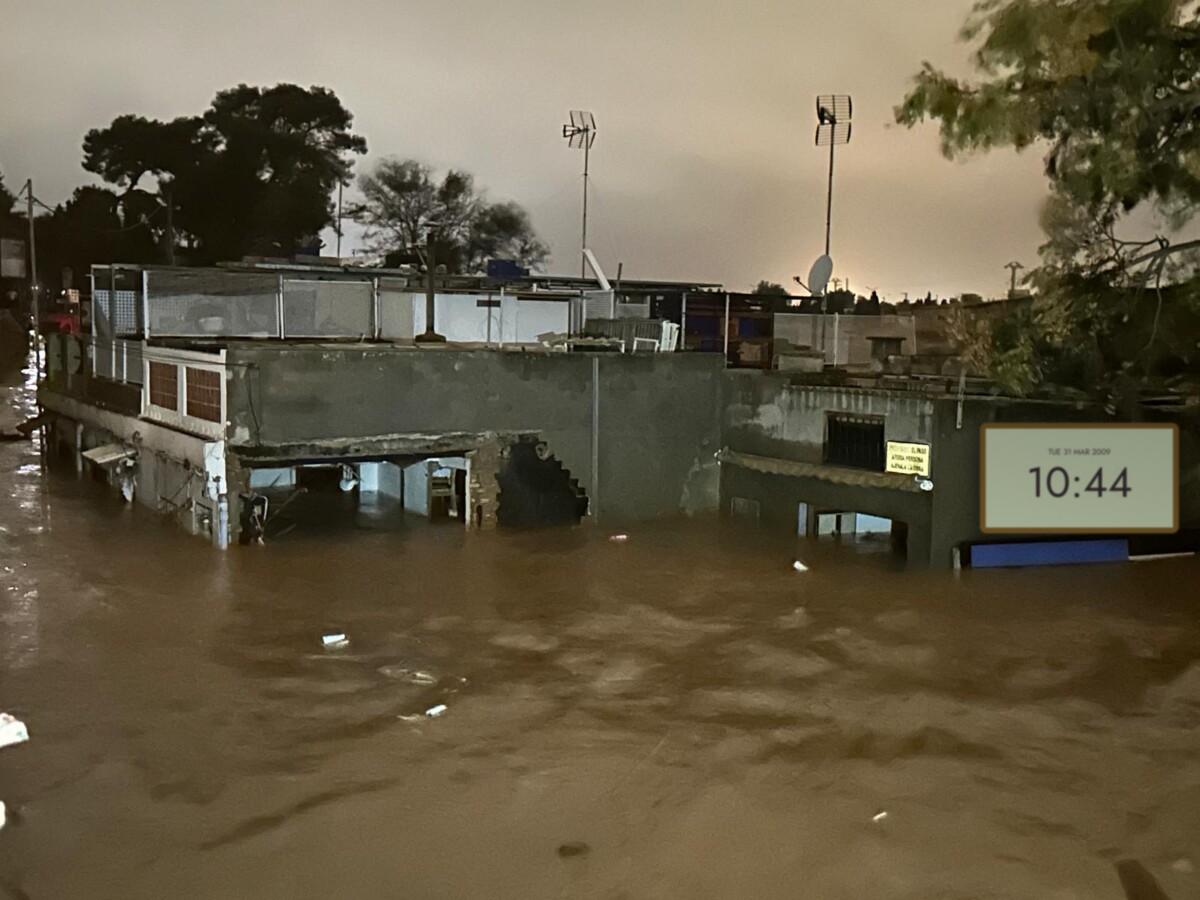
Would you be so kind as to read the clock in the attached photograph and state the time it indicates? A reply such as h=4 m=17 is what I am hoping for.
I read h=10 m=44
